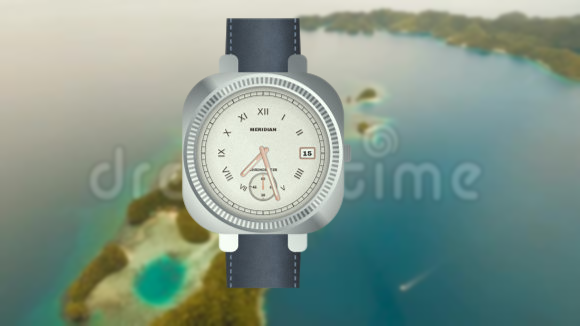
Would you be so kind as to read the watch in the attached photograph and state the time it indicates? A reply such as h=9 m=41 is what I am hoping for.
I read h=7 m=27
